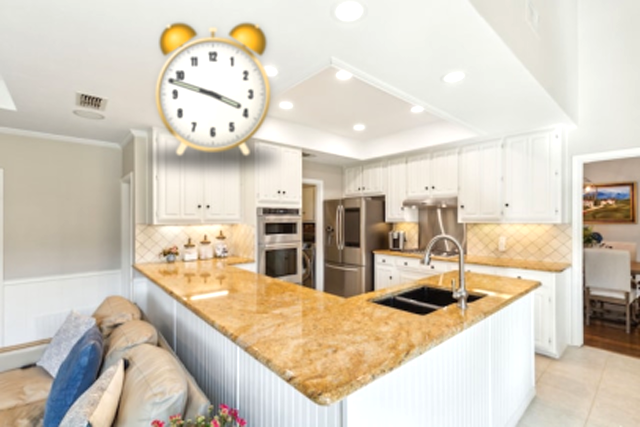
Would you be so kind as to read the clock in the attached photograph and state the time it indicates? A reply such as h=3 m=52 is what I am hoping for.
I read h=3 m=48
